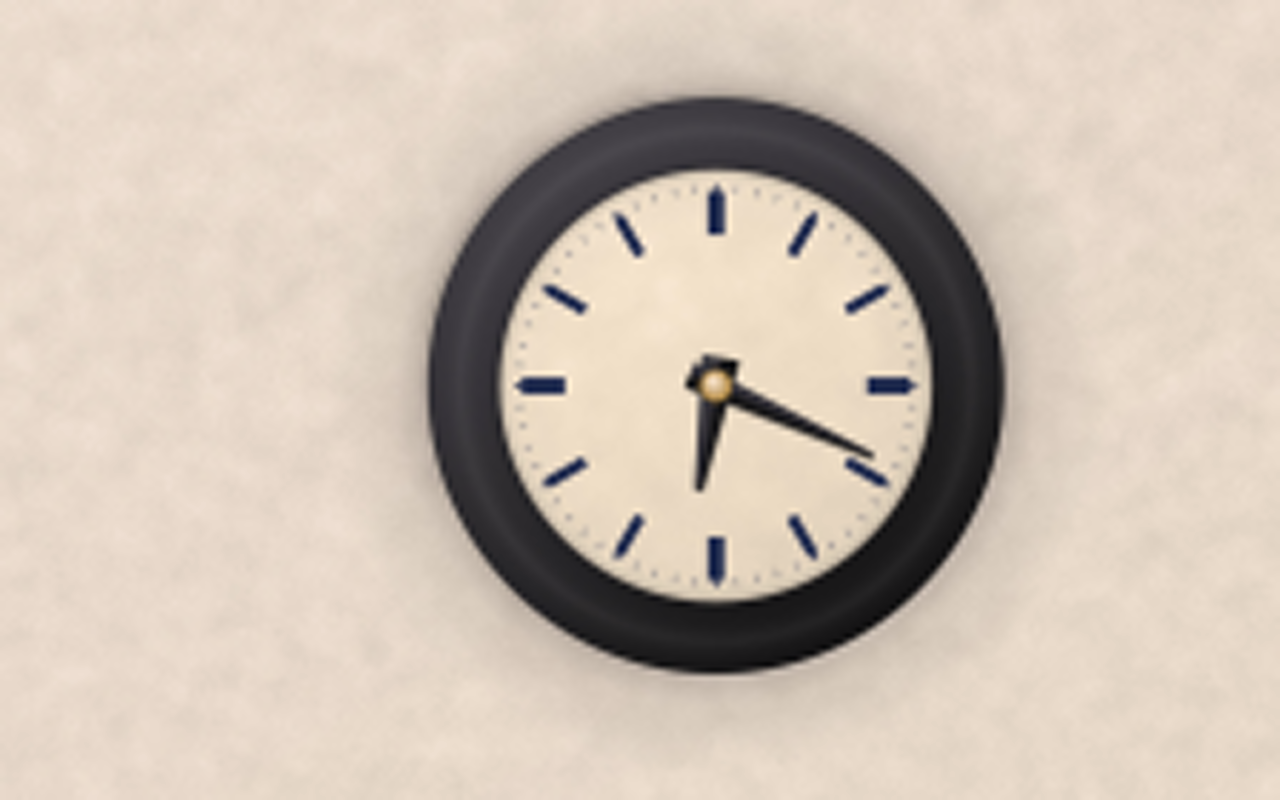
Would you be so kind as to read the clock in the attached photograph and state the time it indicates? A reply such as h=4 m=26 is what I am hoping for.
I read h=6 m=19
